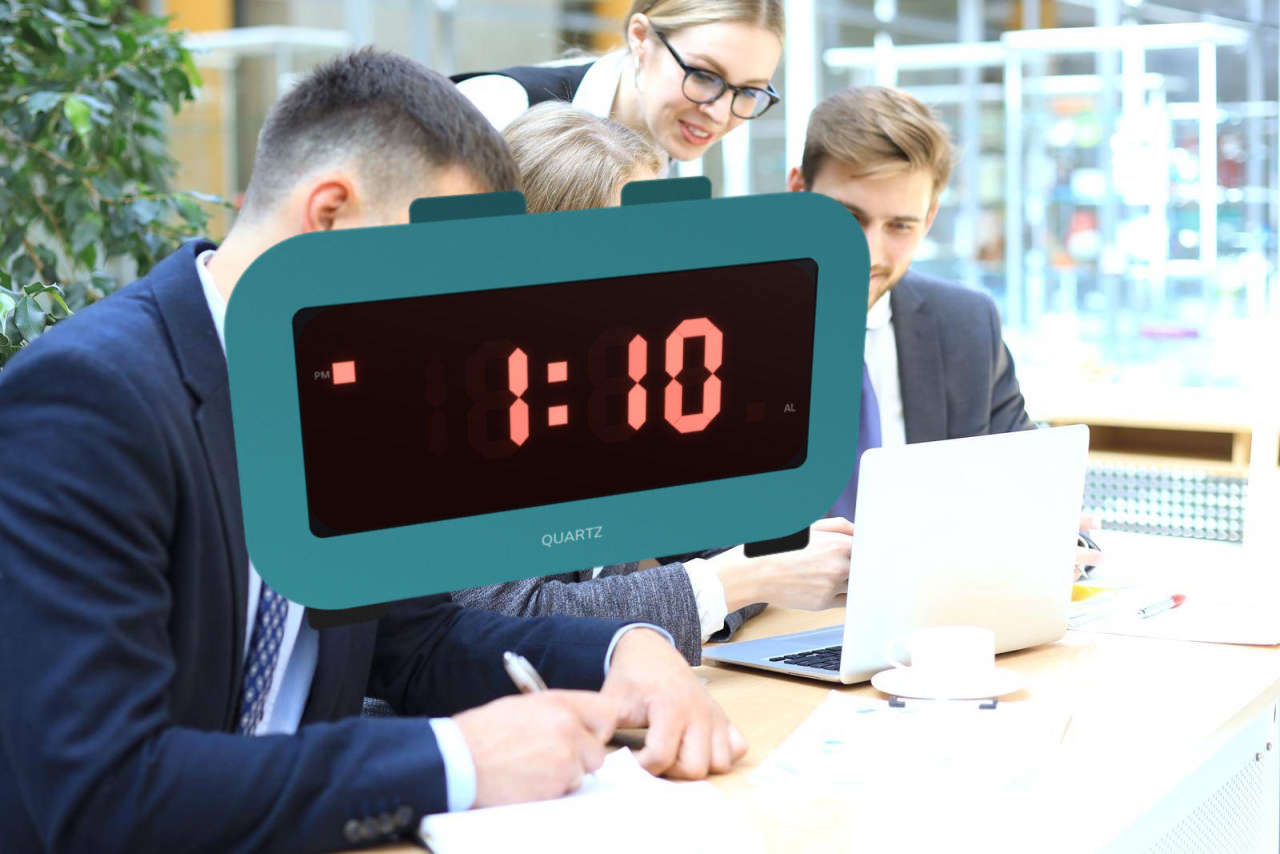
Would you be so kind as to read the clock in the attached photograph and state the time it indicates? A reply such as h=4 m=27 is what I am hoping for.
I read h=1 m=10
